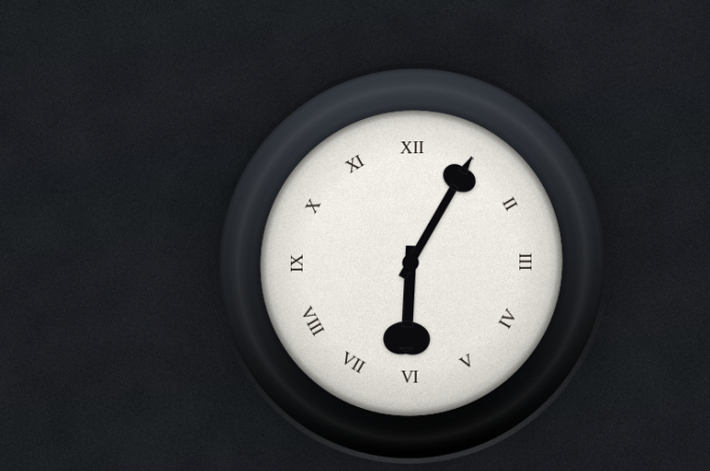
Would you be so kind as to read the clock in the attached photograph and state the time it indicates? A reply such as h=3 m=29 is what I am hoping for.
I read h=6 m=5
